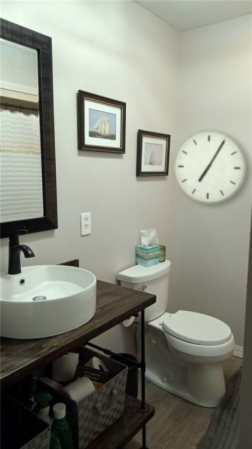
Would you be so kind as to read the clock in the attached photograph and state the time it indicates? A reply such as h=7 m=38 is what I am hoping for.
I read h=7 m=5
